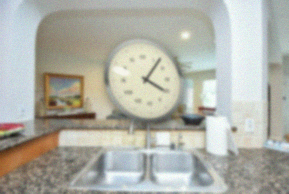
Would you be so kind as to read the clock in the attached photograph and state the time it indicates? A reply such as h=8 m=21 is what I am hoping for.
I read h=4 m=7
